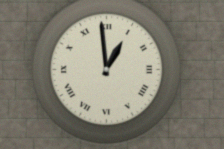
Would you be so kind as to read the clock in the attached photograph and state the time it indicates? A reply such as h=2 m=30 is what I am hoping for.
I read h=12 m=59
